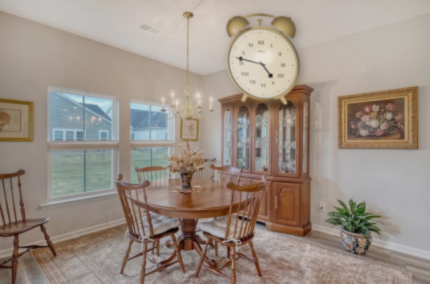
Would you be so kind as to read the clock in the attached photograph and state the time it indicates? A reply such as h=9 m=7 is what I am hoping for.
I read h=4 m=47
